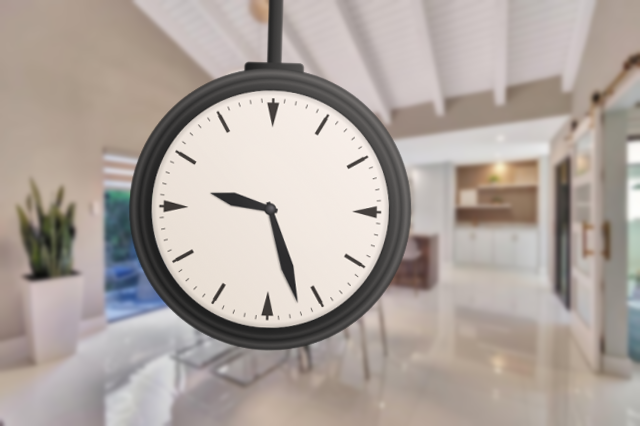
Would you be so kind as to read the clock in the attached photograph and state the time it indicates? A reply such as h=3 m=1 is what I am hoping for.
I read h=9 m=27
